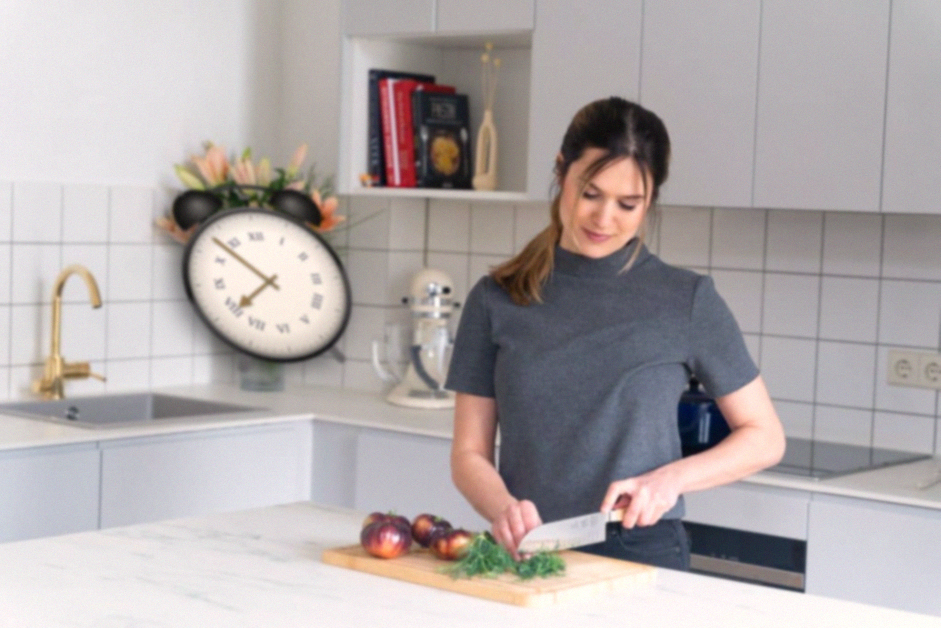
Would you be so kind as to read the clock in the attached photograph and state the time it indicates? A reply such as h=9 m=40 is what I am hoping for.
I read h=7 m=53
